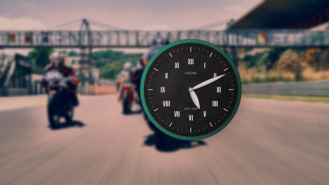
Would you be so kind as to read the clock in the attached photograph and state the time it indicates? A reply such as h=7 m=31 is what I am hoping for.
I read h=5 m=11
